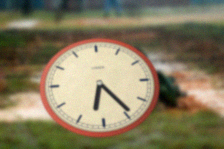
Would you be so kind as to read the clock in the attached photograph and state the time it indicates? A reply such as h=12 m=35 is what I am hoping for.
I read h=6 m=24
